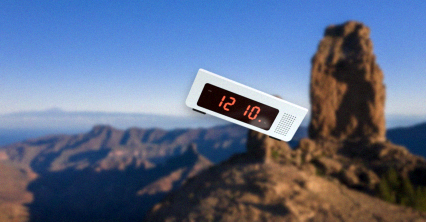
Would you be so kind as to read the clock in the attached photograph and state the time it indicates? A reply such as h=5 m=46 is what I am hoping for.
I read h=12 m=10
